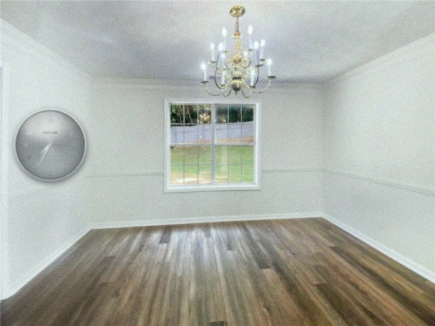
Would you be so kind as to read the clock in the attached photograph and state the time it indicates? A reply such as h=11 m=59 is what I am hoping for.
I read h=7 m=35
